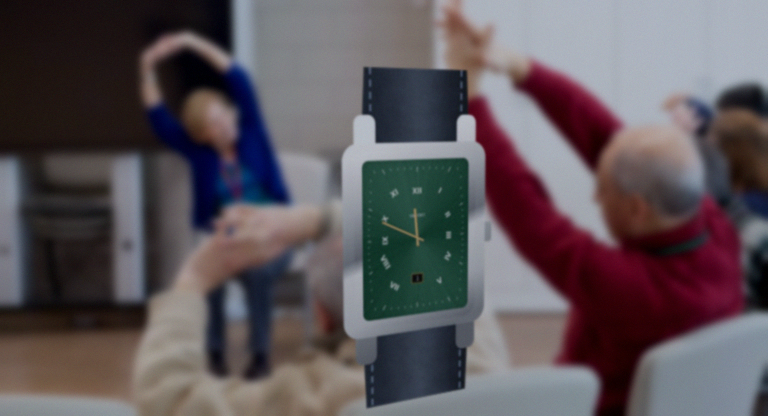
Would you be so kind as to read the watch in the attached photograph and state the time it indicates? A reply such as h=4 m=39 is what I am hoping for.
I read h=11 m=49
